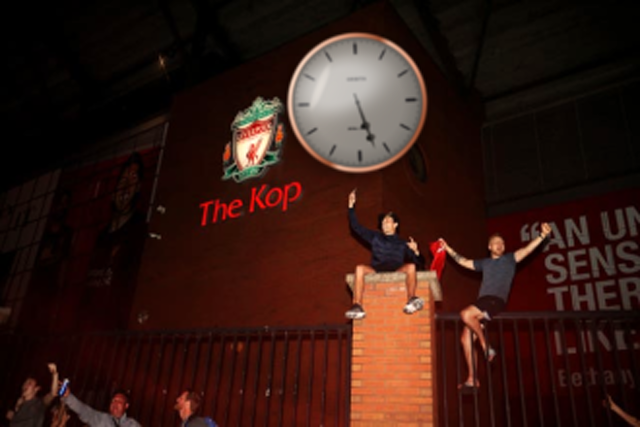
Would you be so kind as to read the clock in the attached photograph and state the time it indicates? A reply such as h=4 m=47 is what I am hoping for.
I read h=5 m=27
